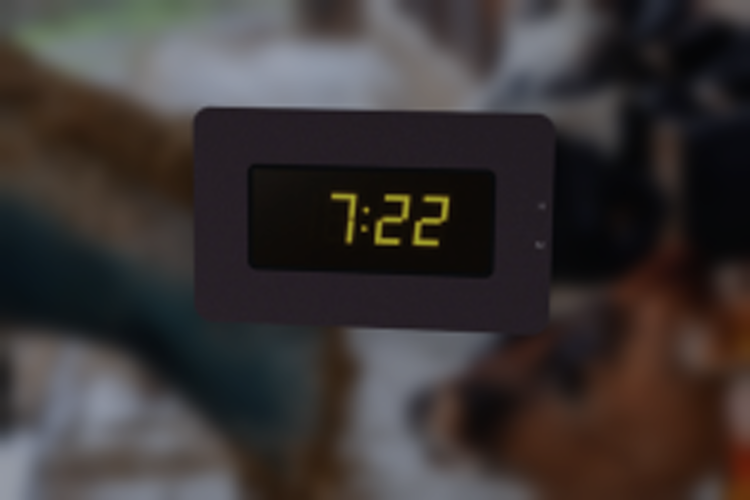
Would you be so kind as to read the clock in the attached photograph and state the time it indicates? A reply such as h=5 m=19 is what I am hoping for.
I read h=7 m=22
